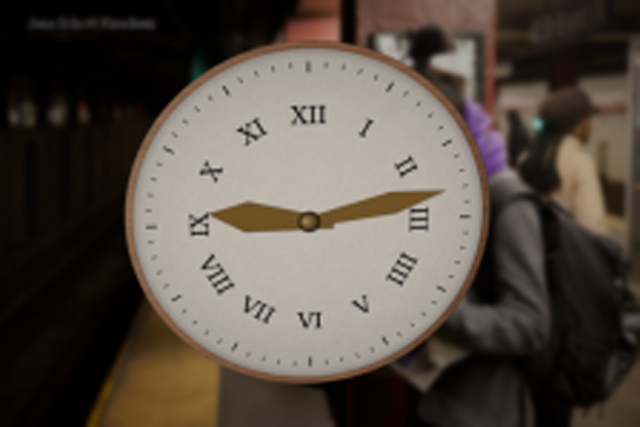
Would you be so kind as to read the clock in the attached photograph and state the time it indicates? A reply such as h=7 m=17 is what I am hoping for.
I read h=9 m=13
